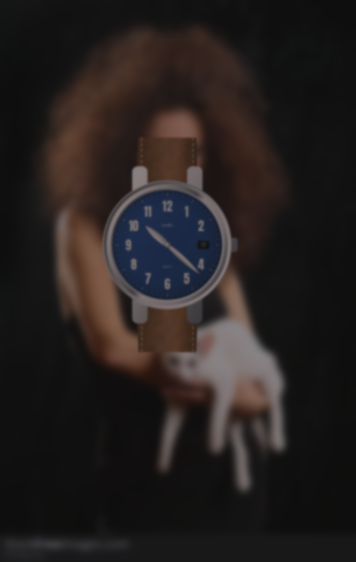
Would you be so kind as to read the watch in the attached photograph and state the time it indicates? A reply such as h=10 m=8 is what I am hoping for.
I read h=10 m=22
